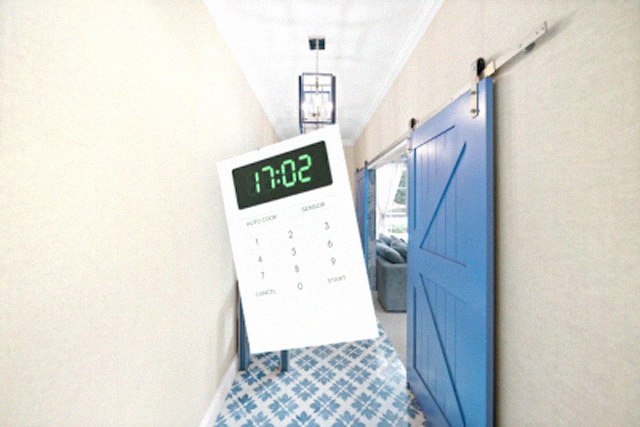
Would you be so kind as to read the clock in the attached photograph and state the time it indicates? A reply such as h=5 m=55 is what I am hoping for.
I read h=17 m=2
